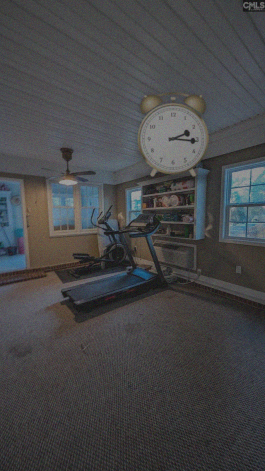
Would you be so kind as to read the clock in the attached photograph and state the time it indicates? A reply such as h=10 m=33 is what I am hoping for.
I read h=2 m=16
